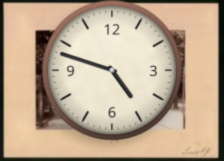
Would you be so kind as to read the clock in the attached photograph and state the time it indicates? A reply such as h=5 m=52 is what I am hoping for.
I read h=4 m=48
